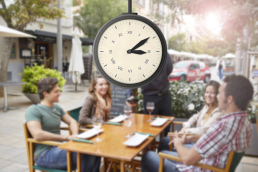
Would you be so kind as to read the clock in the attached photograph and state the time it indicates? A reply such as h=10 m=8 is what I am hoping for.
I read h=3 m=9
